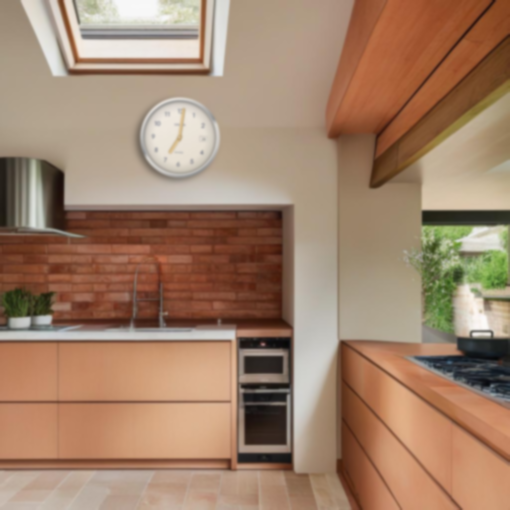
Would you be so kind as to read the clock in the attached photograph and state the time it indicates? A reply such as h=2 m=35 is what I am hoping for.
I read h=7 m=1
